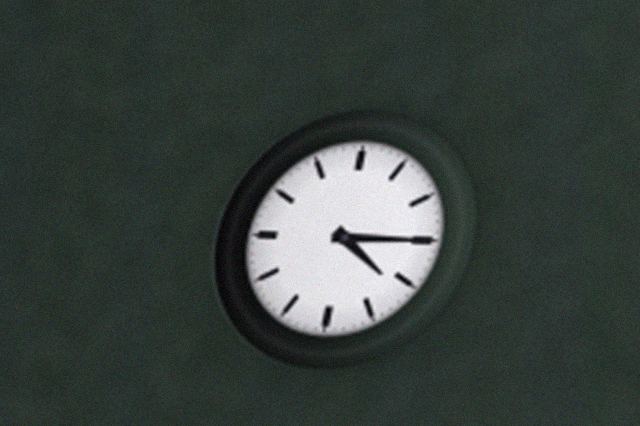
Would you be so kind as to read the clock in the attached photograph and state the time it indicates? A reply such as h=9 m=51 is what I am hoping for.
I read h=4 m=15
